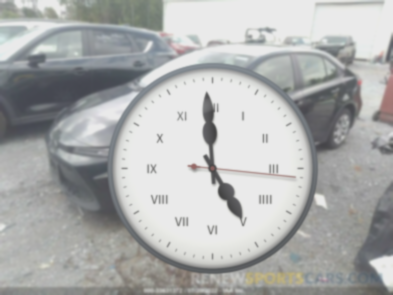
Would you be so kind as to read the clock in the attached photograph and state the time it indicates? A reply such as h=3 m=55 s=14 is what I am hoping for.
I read h=4 m=59 s=16
